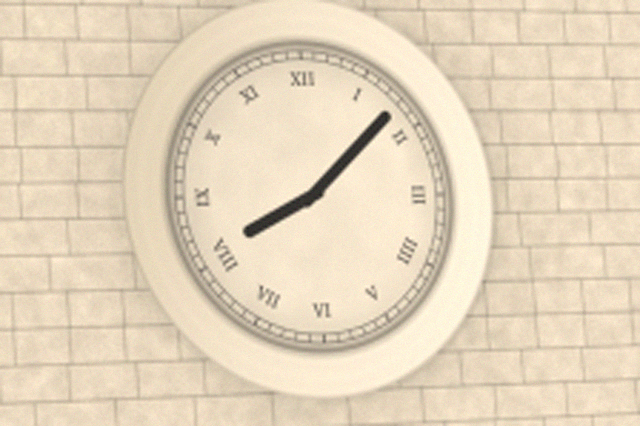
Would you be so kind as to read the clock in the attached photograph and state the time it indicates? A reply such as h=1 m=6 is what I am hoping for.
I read h=8 m=8
